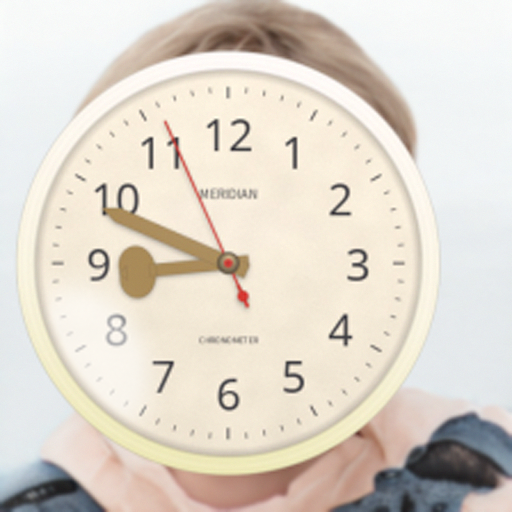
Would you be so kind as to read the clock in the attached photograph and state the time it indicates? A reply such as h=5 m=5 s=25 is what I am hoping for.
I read h=8 m=48 s=56
